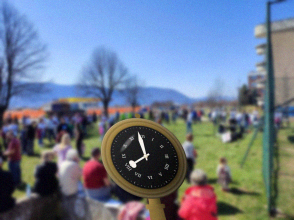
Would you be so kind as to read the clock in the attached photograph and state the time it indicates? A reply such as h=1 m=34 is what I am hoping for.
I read h=7 m=59
